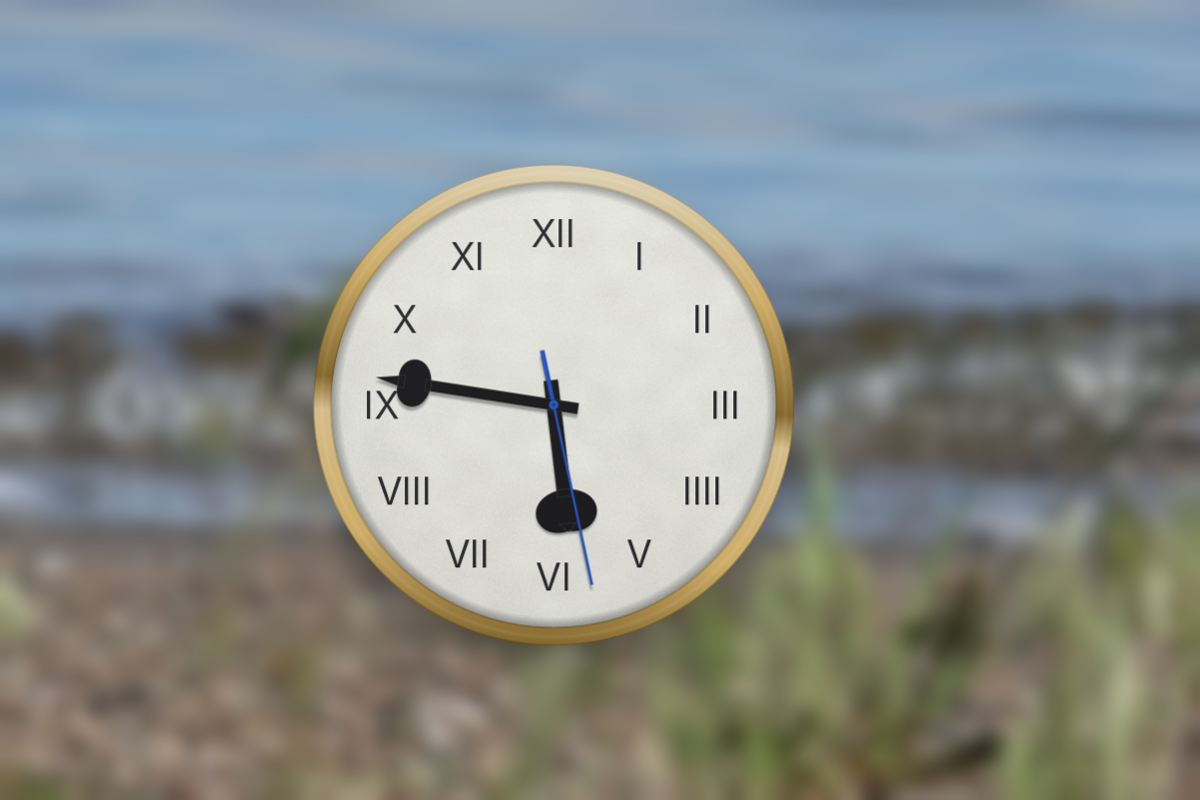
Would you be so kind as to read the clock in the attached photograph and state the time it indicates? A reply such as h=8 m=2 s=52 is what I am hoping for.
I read h=5 m=46 s=28
